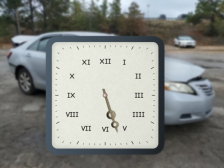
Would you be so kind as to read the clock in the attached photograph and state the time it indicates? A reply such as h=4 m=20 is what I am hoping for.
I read h=5 m=27
